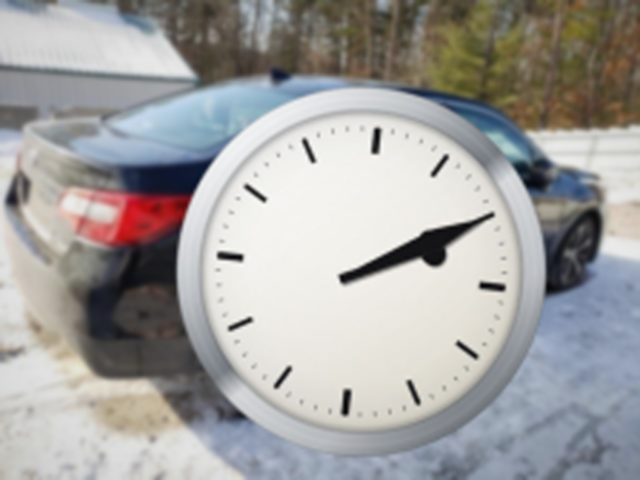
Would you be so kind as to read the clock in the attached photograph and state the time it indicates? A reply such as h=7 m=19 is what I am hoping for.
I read h=2 m=10
